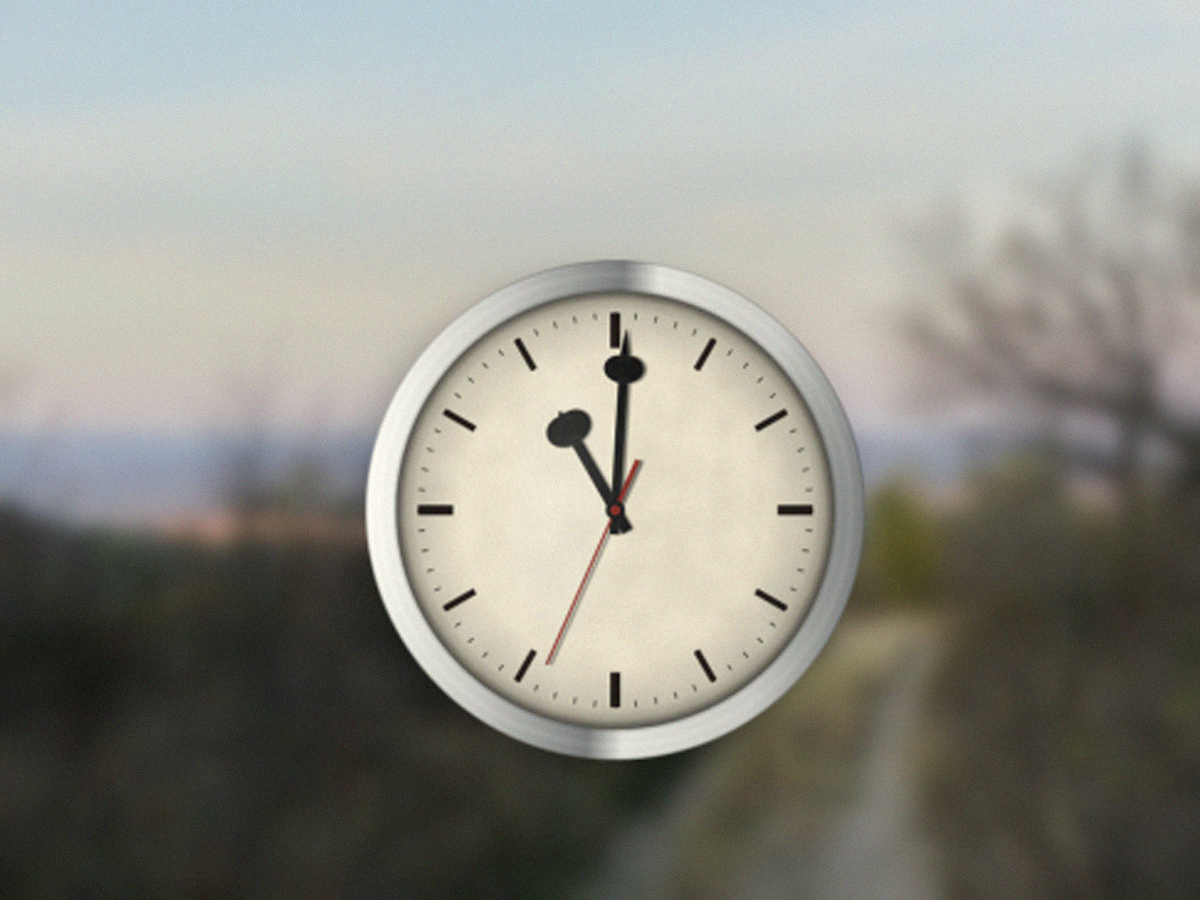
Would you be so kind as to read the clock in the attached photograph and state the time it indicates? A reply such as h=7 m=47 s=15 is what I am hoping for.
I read h=11 m=0 s=34
